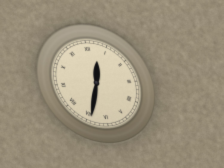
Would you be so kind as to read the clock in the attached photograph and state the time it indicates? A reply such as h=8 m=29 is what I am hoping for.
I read h=12 m=34
